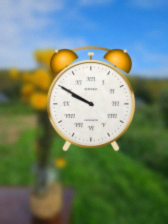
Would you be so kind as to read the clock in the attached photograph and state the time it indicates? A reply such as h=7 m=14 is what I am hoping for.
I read h=9 m=50
